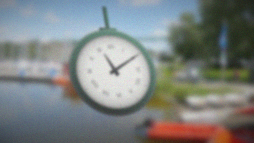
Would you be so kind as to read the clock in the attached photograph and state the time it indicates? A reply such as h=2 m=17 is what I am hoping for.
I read h=11 m=10
